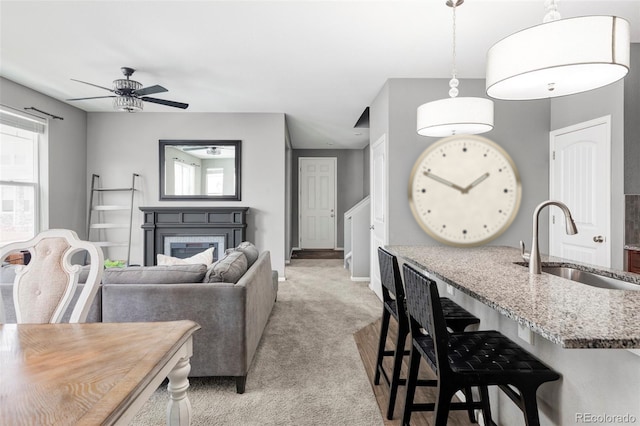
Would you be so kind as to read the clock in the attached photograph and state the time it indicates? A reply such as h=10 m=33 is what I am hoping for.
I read h=1 m=49
